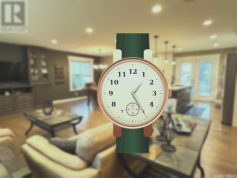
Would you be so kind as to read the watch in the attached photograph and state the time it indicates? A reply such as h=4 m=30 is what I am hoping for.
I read h=1 m=25
